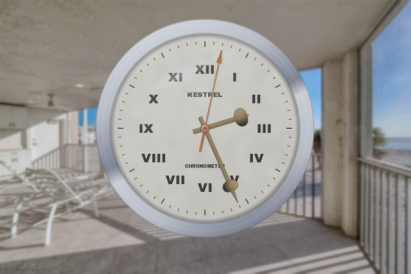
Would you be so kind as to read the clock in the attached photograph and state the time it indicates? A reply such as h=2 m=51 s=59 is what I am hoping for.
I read h=2 m=26 s=2
